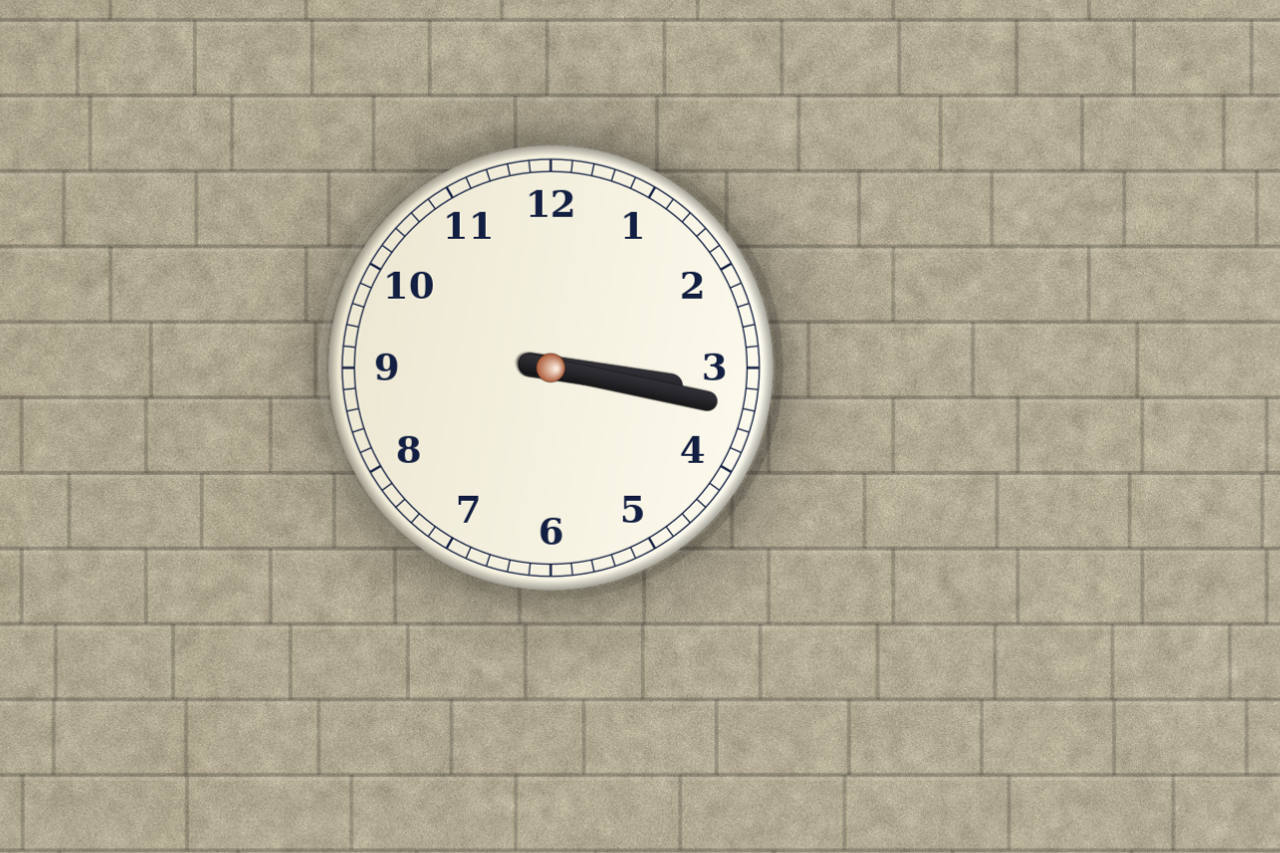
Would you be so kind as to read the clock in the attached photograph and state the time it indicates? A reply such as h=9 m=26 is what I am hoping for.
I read h=3 m=17
